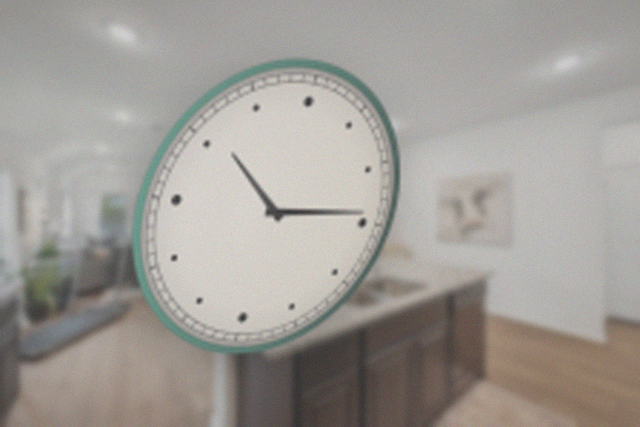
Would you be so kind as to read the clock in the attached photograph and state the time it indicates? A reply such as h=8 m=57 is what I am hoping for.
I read h=10 m=14
